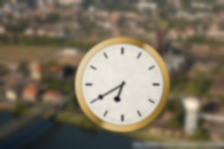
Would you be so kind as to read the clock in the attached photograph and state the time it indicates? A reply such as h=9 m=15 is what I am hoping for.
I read h=6 m=40
